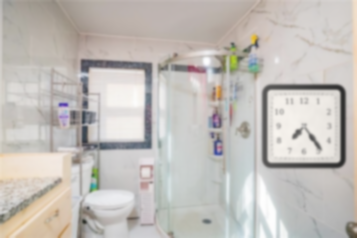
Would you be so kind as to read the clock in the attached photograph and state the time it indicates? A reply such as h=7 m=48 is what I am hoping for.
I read h=7 m=24
